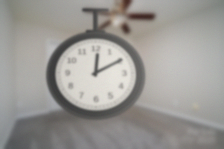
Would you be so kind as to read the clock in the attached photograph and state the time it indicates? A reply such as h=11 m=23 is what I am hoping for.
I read h=12 m=10
